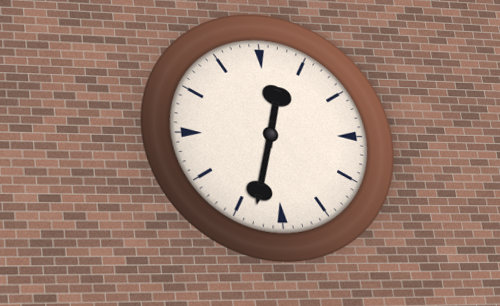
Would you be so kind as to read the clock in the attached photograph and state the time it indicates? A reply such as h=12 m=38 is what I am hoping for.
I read h=12 m=33
